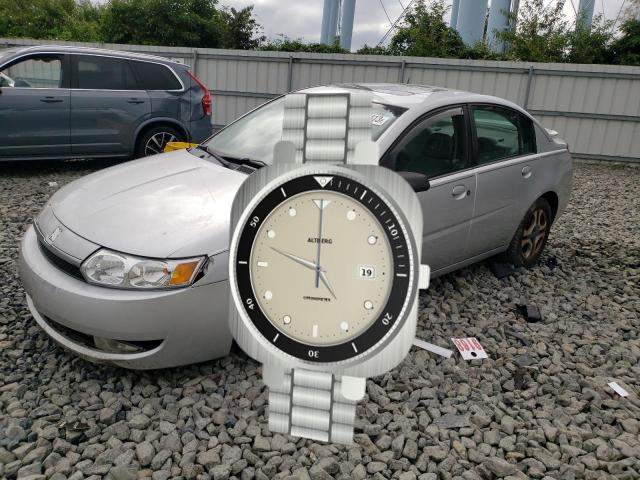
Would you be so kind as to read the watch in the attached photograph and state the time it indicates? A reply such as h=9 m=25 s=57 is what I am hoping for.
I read h=4 m=48 s=0
